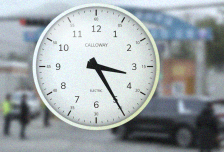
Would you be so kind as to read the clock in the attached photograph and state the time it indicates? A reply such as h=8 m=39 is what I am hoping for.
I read h=3 m=25
